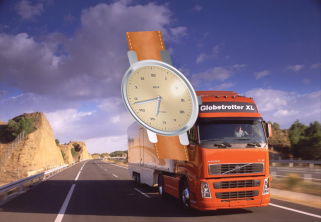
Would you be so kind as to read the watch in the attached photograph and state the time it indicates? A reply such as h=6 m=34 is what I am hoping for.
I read h=6 m=43
